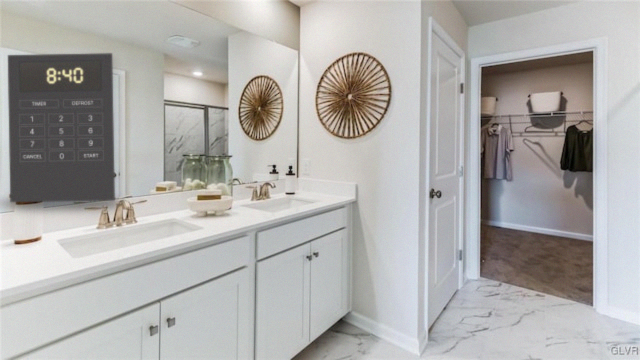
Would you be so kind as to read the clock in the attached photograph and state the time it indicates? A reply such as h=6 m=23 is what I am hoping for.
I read h=8 m=40
